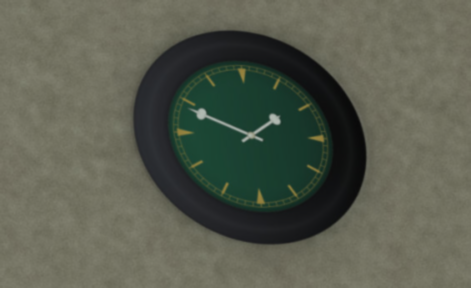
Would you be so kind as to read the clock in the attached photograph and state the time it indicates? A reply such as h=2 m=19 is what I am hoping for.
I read h=1 m=49
